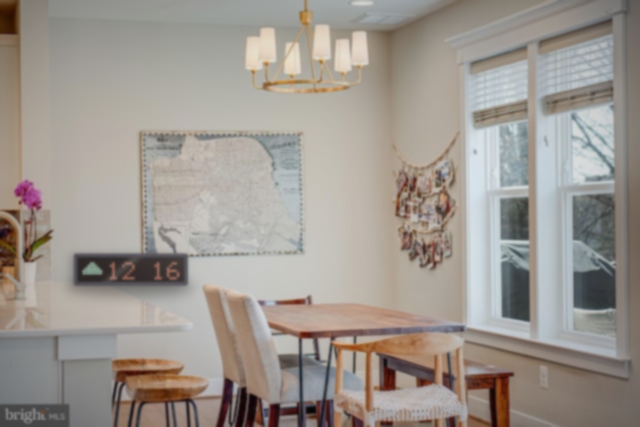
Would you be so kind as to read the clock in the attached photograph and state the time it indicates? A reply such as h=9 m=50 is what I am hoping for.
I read h=12 m=16
